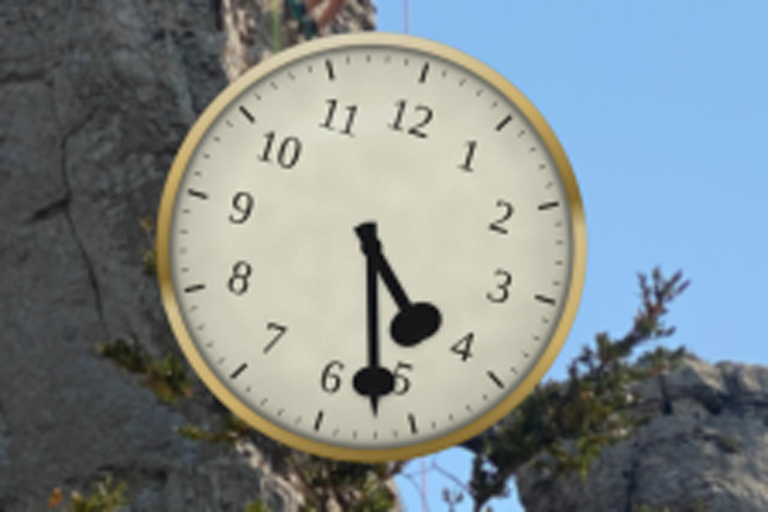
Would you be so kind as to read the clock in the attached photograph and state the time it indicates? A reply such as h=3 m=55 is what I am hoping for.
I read h=4 m=27
